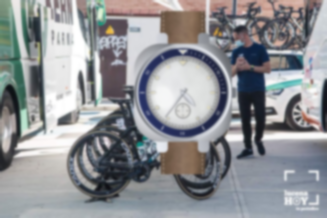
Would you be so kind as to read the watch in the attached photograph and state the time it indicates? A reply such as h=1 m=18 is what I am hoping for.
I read h=4 m=36
